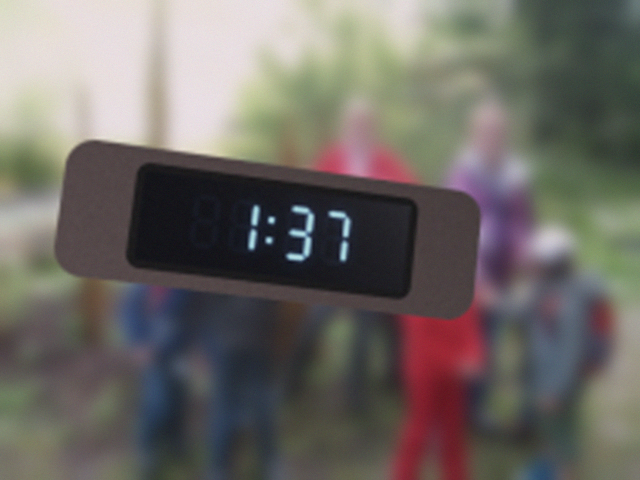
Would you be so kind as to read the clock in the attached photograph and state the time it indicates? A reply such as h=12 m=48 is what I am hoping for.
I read h=1 m=37
